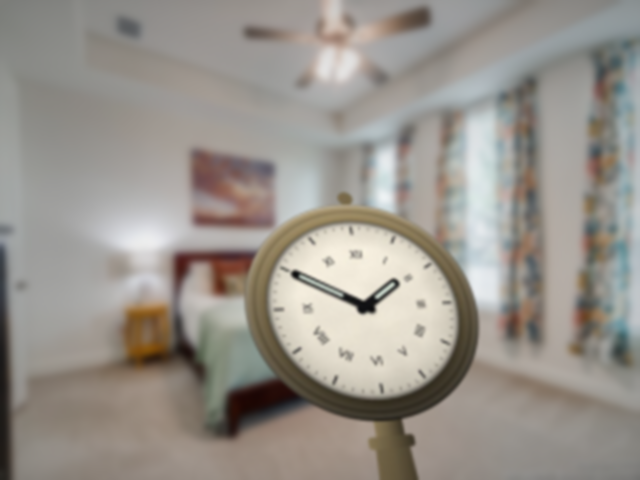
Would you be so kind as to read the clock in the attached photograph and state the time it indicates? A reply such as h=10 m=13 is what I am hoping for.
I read h=1 m=50
